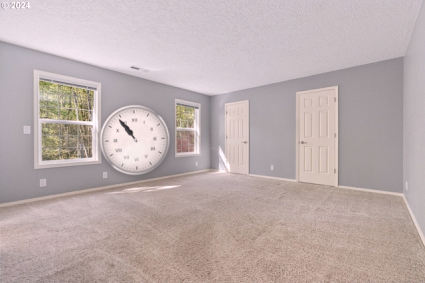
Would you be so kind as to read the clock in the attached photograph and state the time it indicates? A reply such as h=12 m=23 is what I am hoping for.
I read h=10 m=54
